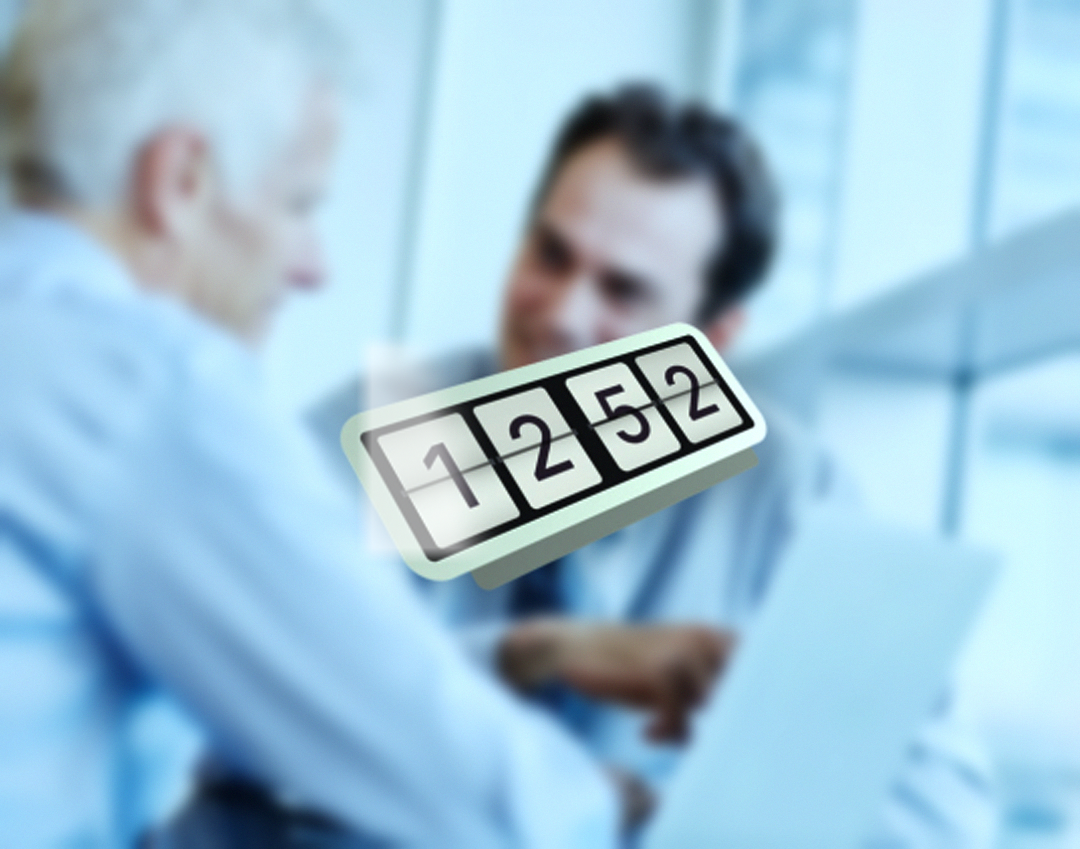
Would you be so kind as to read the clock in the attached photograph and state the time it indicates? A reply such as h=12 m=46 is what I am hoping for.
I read h=12 m=52
